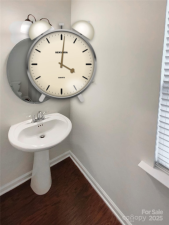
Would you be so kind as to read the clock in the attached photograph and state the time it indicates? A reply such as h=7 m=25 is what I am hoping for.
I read h=4 m=1
